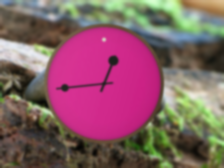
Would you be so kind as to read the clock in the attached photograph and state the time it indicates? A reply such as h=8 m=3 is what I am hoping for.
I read h=12 m=44
